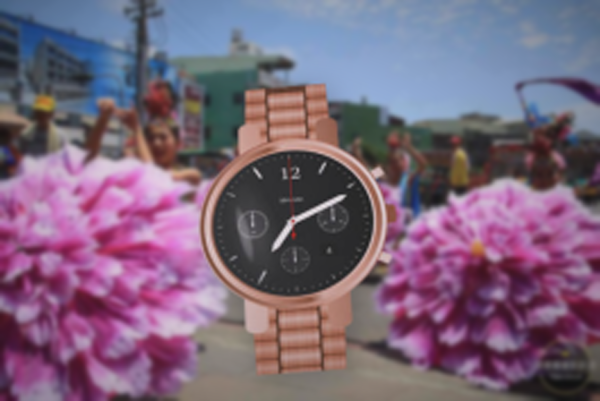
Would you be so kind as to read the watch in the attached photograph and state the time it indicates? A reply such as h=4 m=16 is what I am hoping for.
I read h=7 m=11
